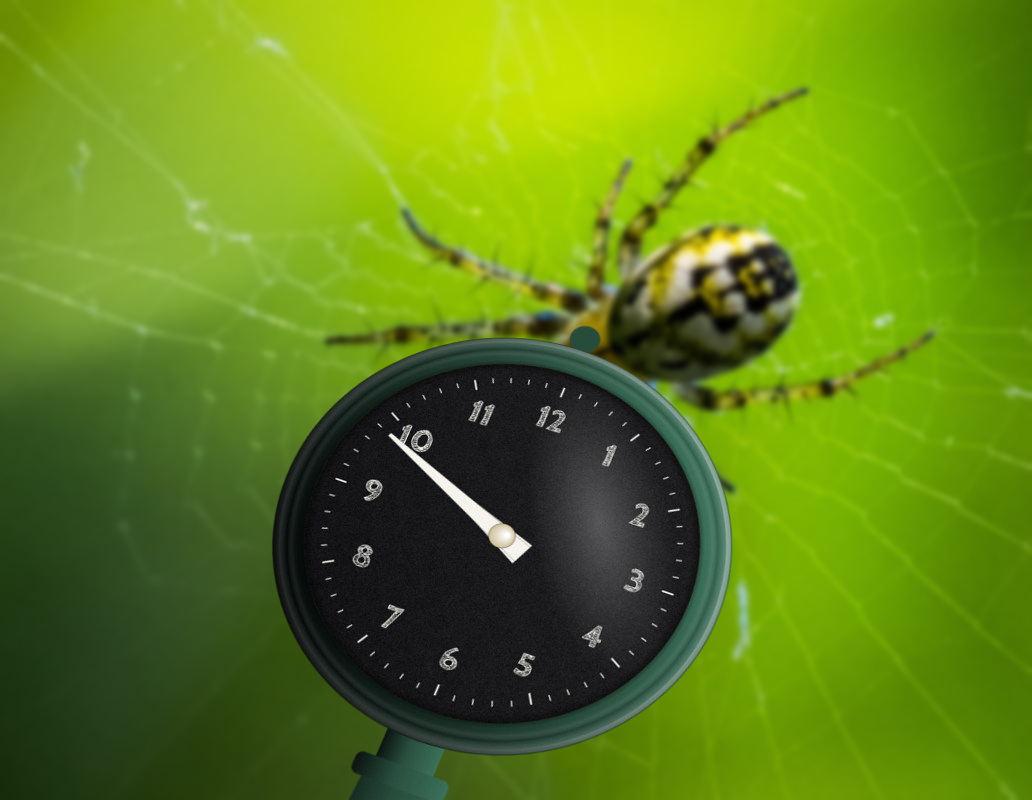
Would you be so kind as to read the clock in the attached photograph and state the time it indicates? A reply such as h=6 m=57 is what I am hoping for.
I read h=9 m=49
